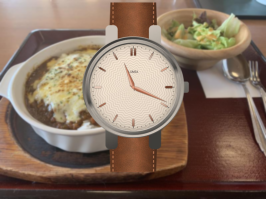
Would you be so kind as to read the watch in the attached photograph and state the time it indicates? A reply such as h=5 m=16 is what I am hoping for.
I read h=11 m=19
